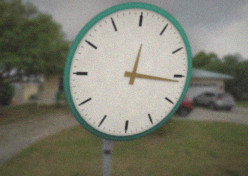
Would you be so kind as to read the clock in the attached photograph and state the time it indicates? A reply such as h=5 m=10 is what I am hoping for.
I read h=12 m=16
